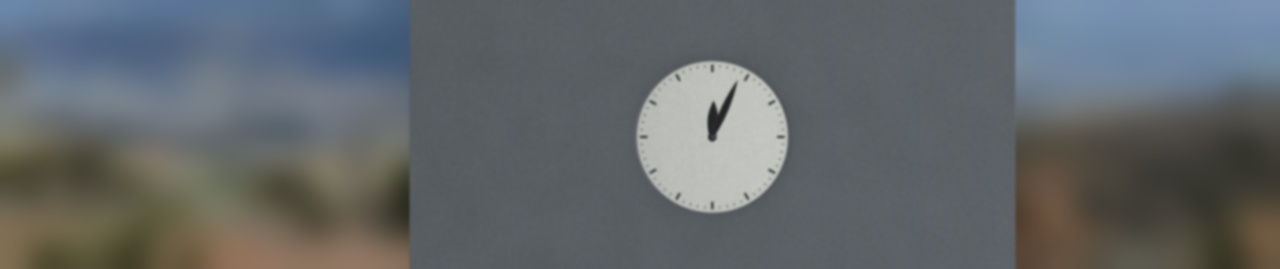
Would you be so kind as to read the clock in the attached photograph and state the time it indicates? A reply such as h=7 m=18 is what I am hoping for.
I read h=12 m=4
